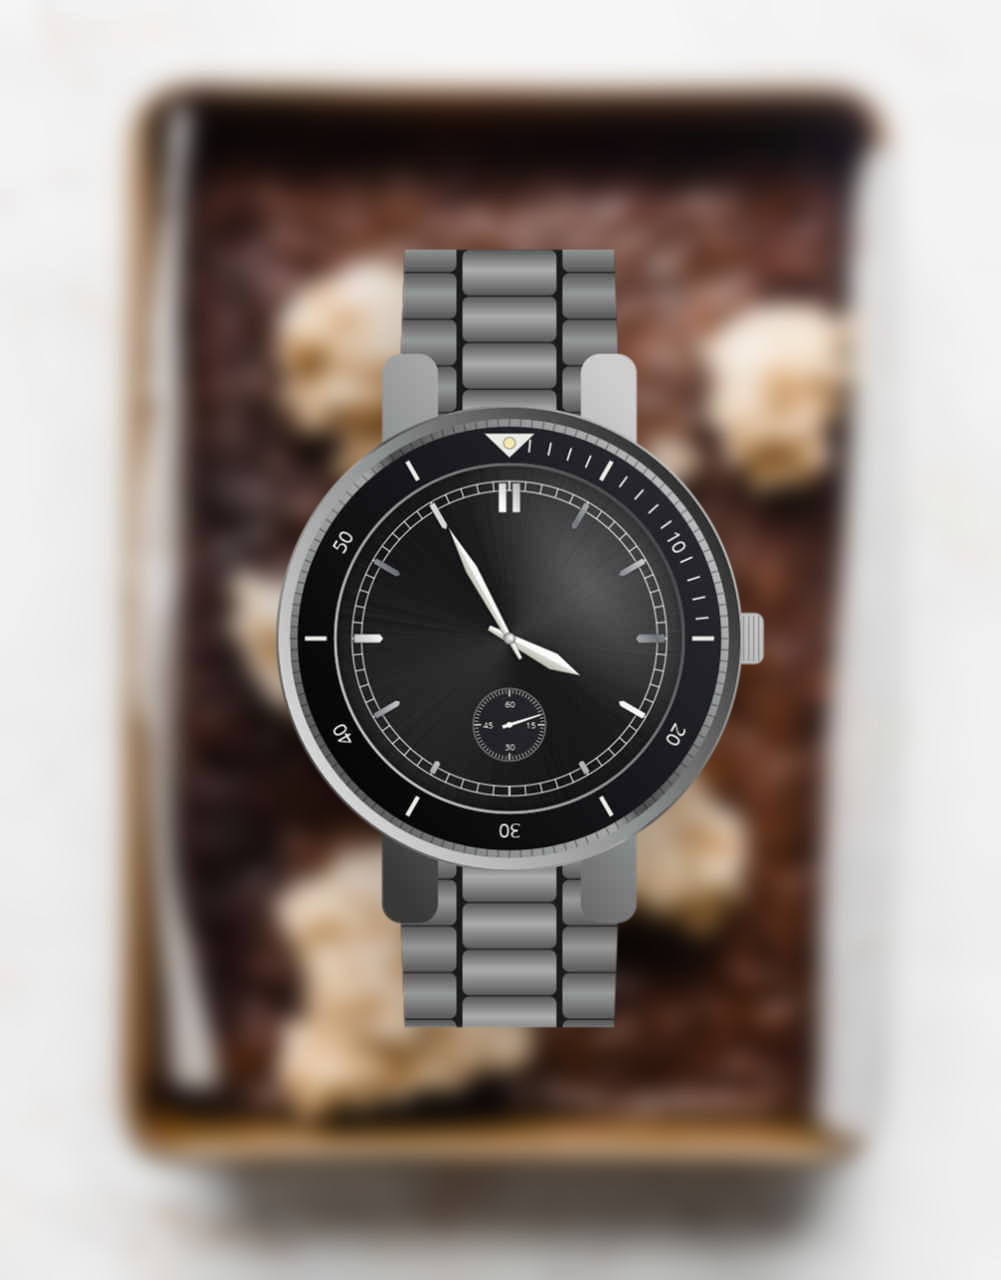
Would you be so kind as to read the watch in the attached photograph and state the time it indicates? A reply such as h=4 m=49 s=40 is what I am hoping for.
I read h=3 m=55 s=12
